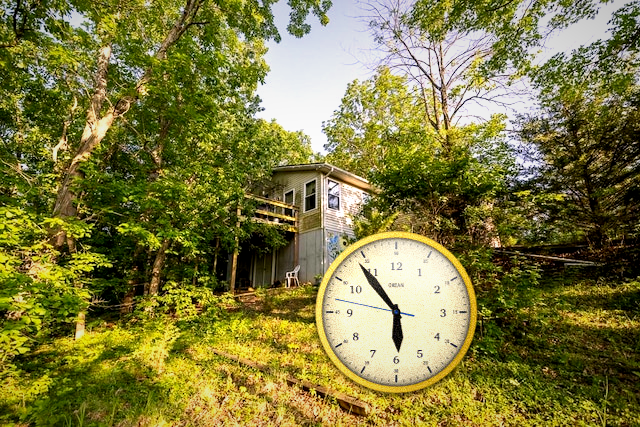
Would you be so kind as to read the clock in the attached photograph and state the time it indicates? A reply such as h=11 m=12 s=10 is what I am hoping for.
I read h=5 m=53 s=47
